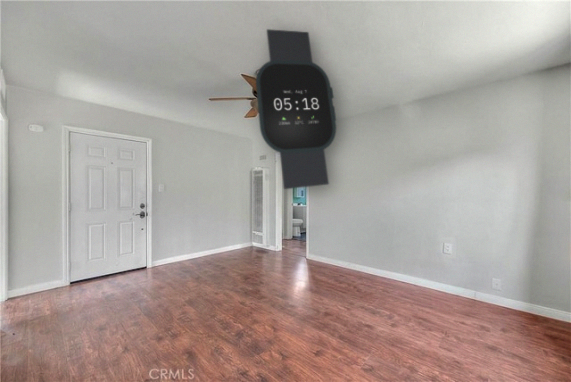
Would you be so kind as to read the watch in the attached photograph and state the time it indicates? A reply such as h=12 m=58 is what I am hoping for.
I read h=5 m=18
